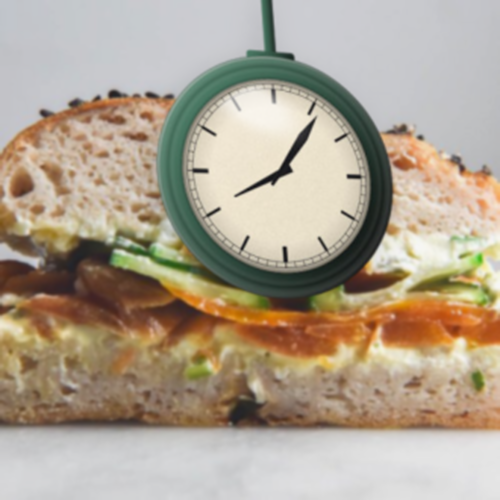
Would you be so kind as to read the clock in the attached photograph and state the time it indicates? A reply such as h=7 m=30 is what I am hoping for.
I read h=8 m=6
